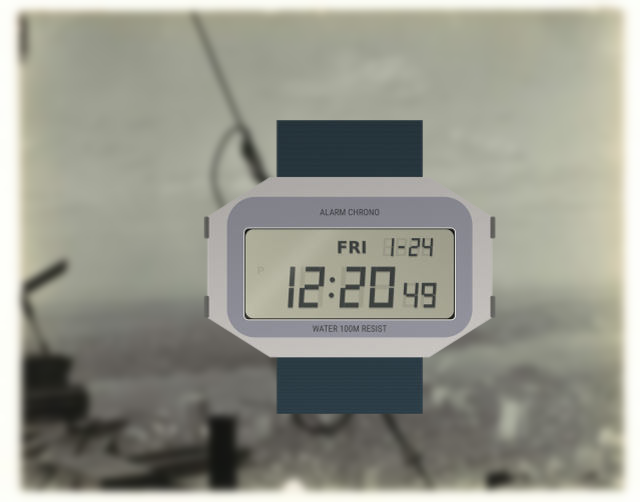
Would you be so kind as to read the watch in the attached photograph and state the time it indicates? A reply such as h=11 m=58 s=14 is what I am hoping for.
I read h=12 m=20 s=49
